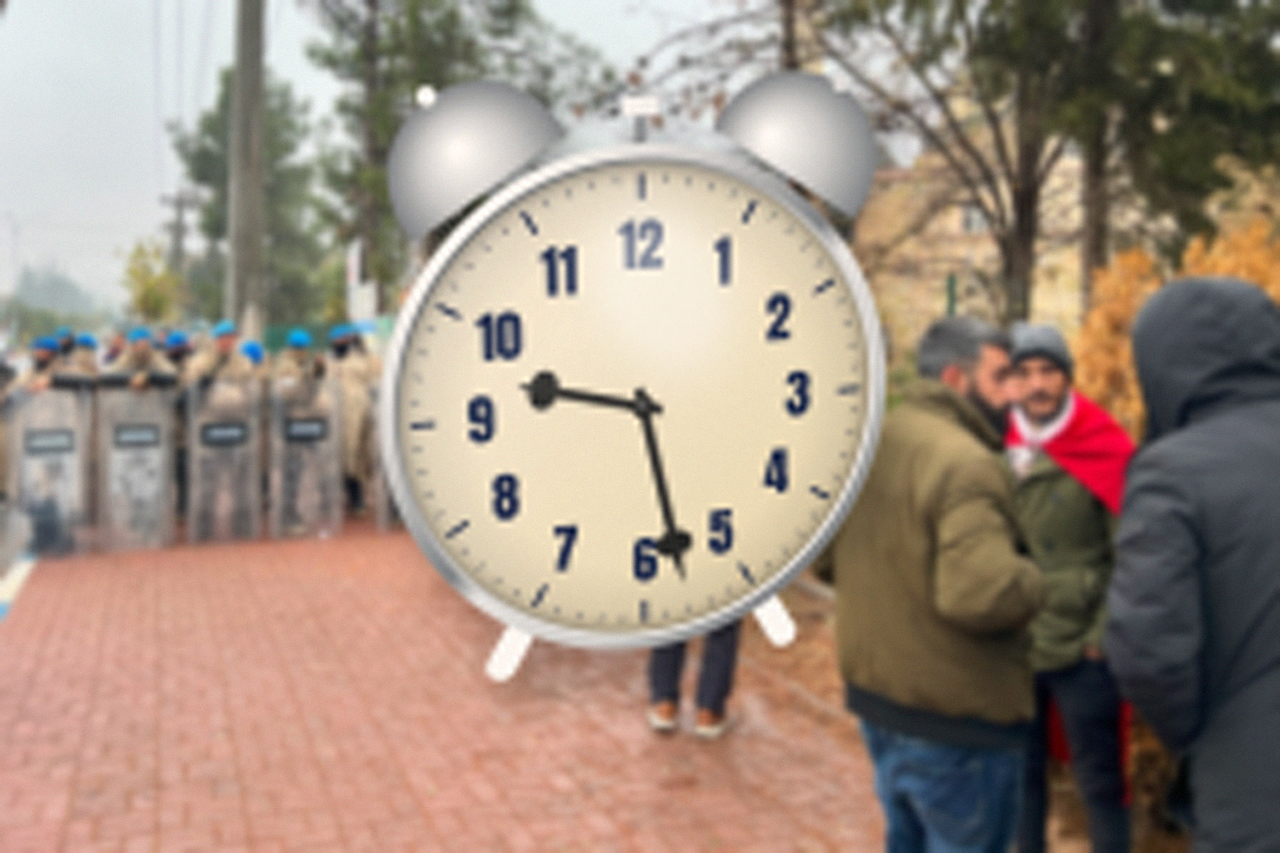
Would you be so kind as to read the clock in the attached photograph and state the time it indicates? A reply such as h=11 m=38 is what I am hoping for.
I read h=9 m=28
